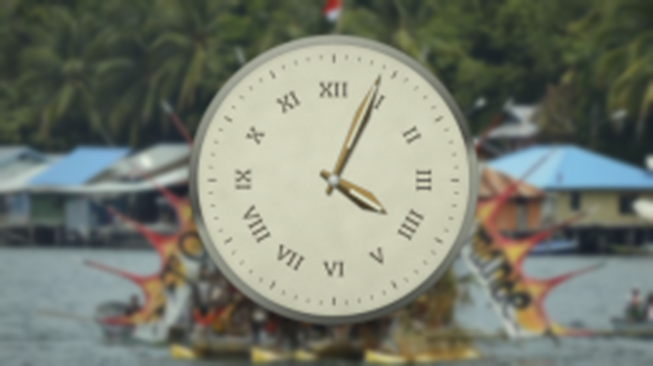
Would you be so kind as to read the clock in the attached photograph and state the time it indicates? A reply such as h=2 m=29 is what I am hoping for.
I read h=4 m=4
